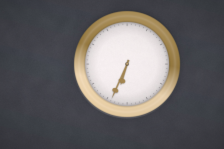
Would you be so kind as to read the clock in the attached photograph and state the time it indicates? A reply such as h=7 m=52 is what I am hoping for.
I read h=6 m=34
